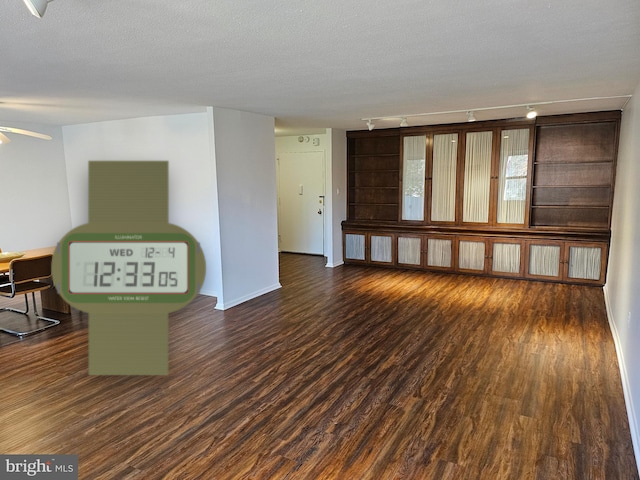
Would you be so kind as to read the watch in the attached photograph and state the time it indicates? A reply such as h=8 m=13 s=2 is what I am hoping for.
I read h=12 m=33 s=5
